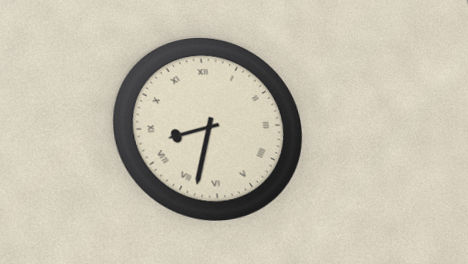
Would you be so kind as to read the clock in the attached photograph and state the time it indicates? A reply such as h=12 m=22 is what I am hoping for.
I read h=8 m=33
